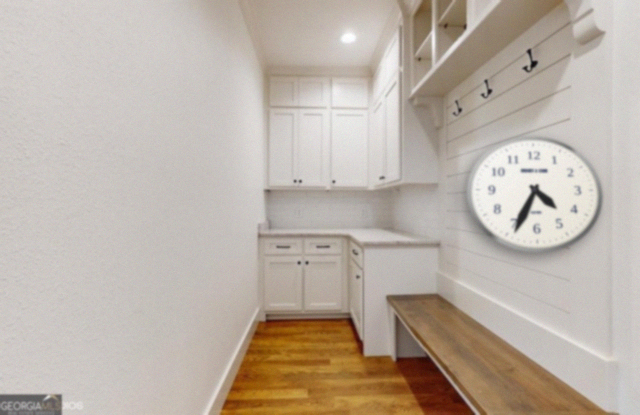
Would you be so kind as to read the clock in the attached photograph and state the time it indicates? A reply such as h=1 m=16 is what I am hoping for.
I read h=4 m=34
